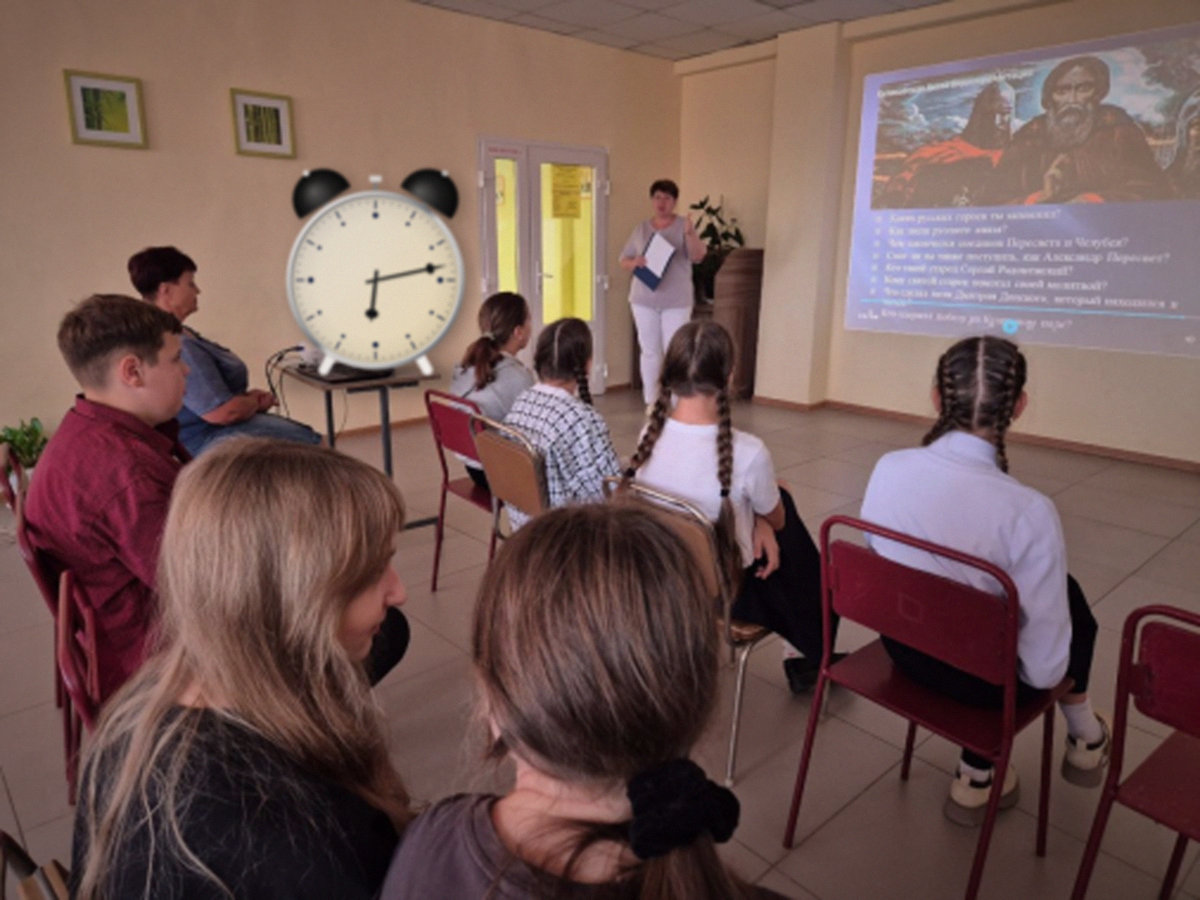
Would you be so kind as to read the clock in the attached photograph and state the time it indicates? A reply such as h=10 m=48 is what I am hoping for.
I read h=6 m=13
